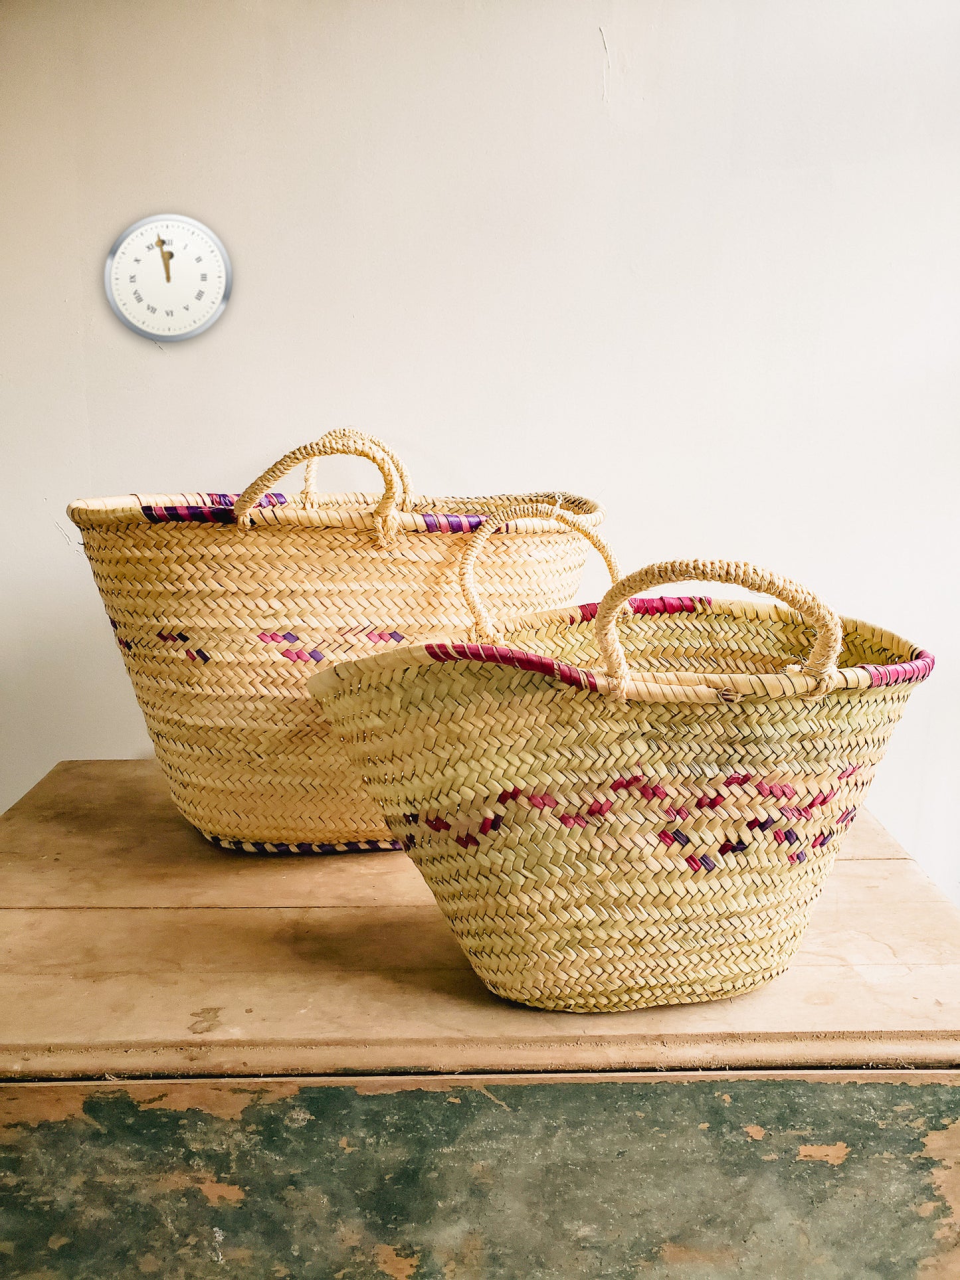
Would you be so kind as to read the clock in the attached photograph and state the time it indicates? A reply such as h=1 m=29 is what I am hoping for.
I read h=11 m=58
